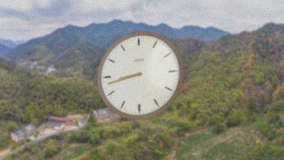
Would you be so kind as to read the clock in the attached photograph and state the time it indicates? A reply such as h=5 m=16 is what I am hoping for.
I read h=8 m=43
